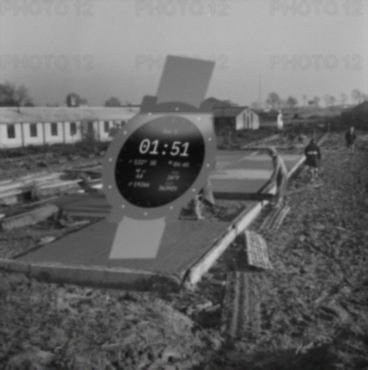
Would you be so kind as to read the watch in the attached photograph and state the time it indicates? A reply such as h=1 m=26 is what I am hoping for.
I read h=1 m=51
